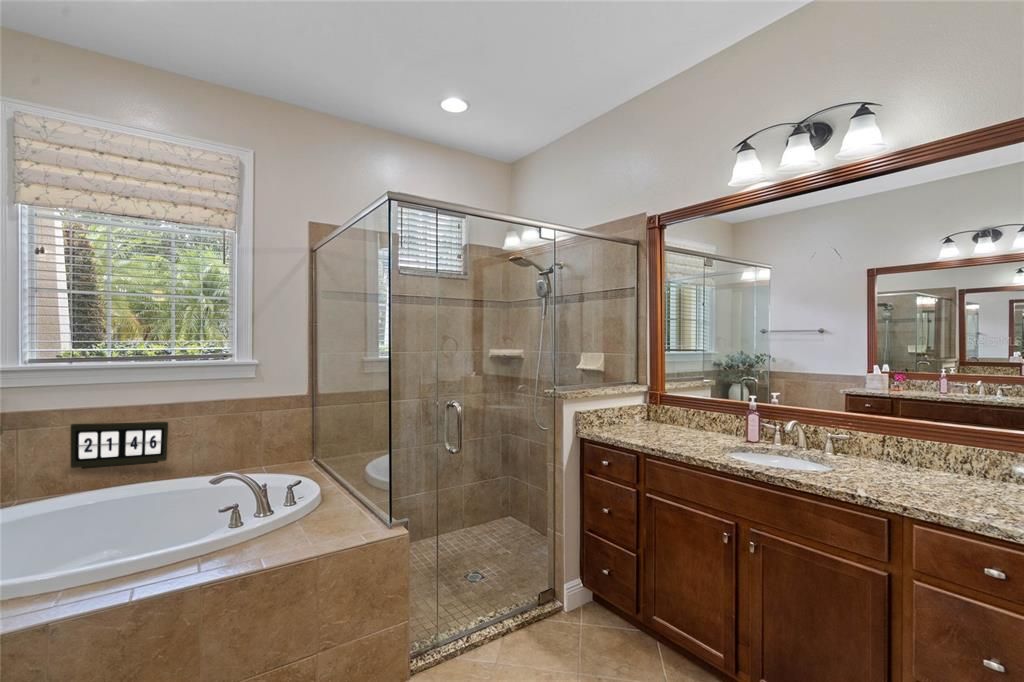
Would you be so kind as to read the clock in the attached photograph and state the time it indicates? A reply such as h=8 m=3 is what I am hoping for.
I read h=21 m=46
